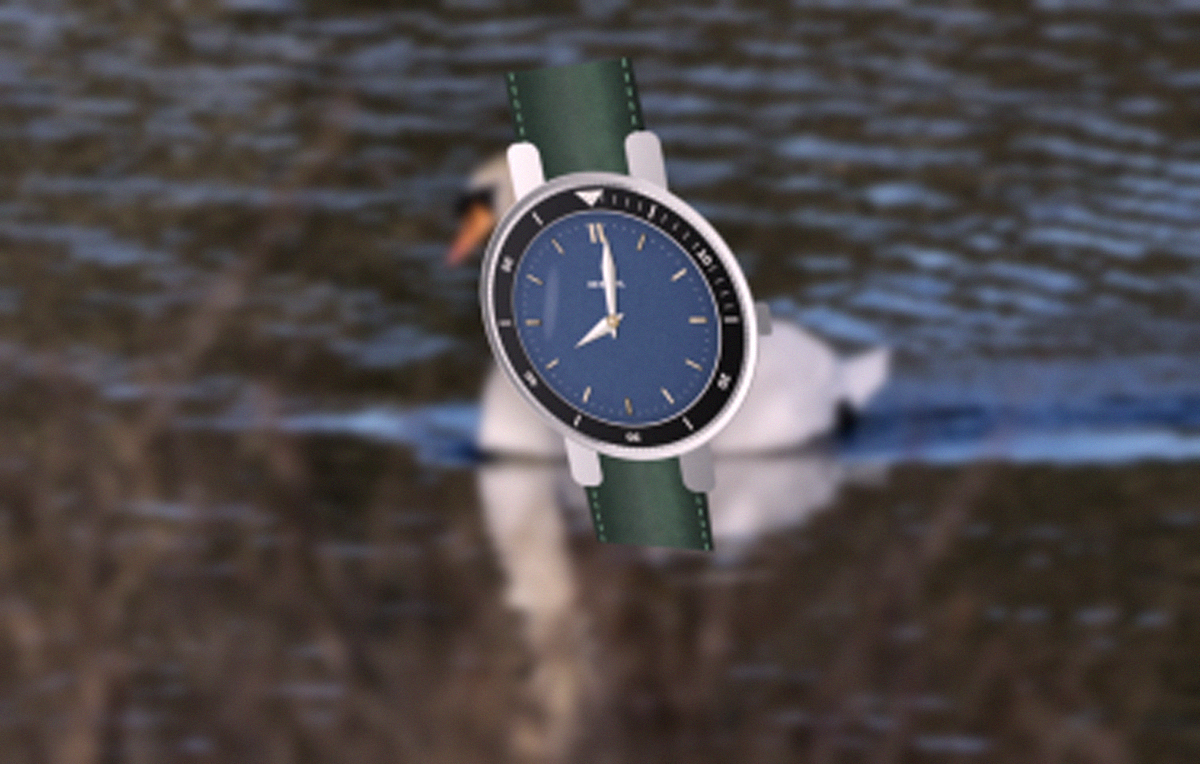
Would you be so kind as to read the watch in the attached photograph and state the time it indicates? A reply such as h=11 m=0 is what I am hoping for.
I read h=8 m=1
